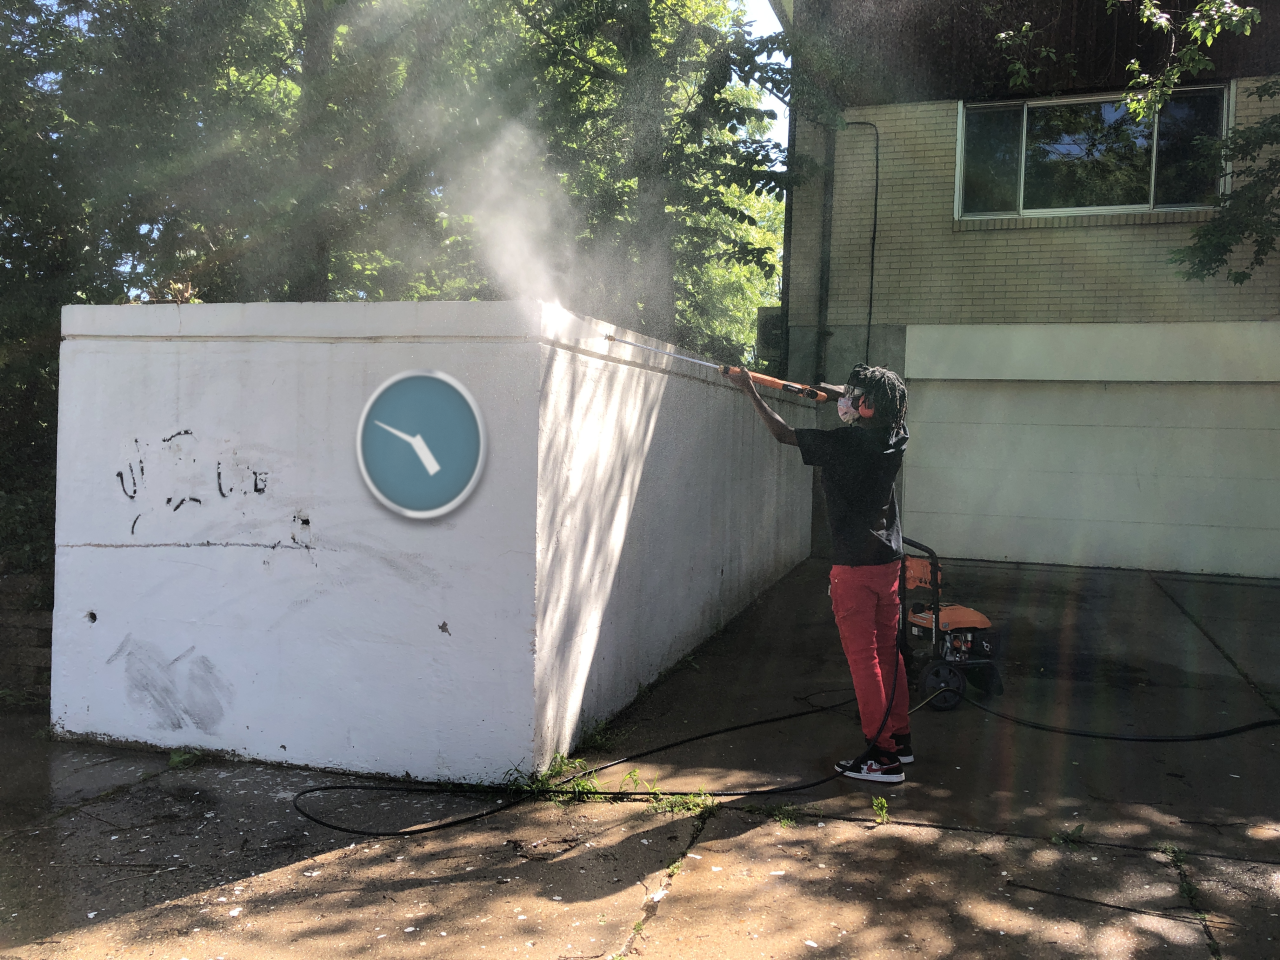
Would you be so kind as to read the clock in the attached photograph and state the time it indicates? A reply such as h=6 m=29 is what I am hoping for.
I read h=4 m=49
